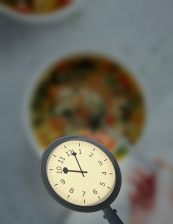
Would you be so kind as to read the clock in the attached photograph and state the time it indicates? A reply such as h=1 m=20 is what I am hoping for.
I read h=10 m=2
